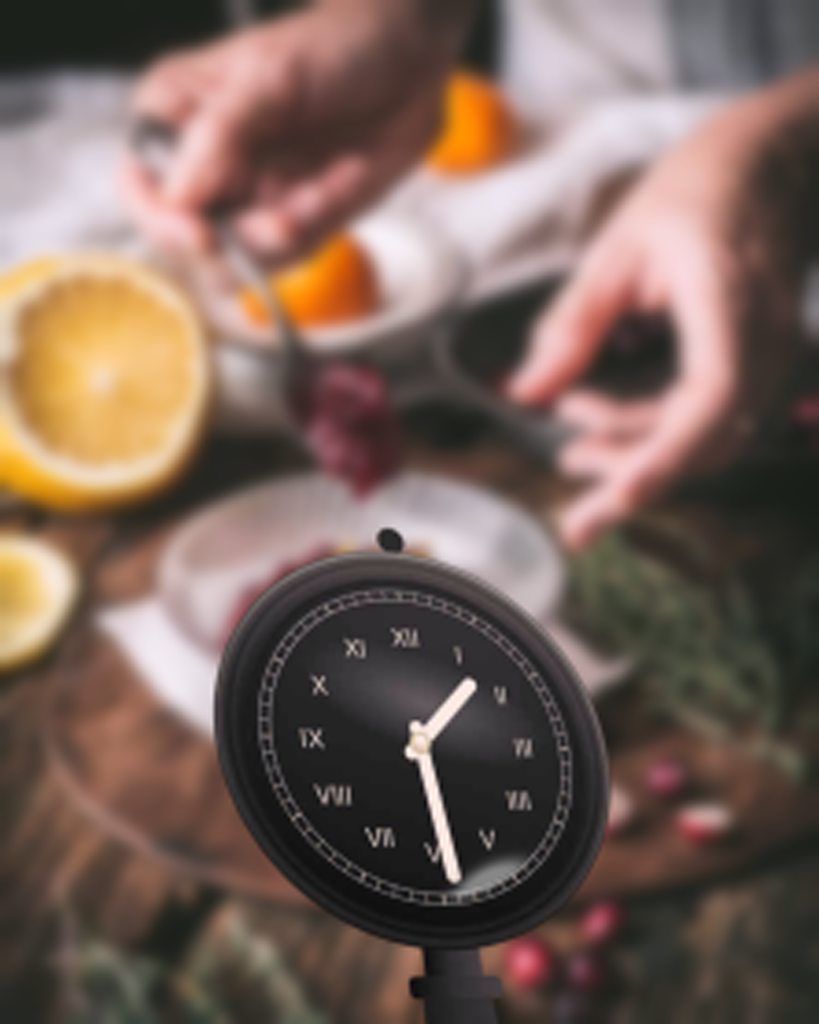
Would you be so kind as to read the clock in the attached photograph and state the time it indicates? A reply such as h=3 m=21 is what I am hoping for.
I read h=1 m=29
